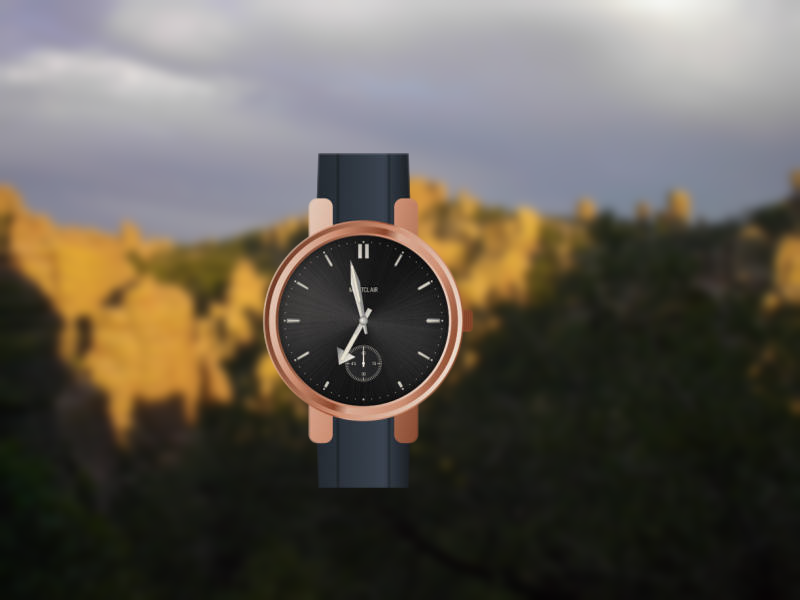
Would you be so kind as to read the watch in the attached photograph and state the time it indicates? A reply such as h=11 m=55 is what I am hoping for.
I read h=6 m=58
